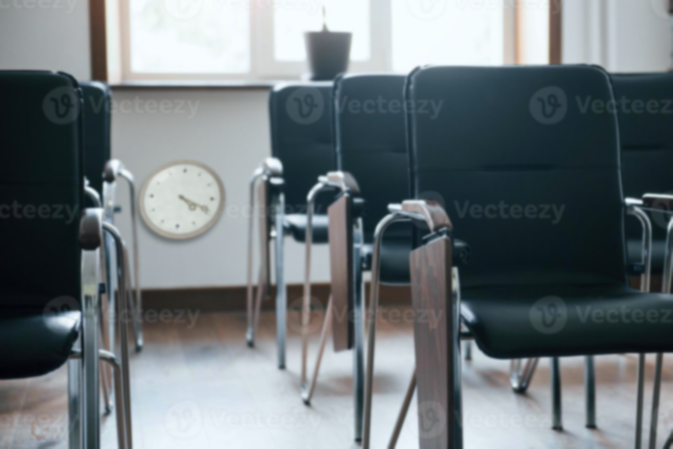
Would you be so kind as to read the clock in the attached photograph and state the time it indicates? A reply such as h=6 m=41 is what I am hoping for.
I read h=4 m=19
